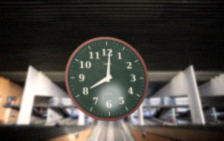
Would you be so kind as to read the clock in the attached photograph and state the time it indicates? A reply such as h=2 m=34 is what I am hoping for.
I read h=8 m=1
